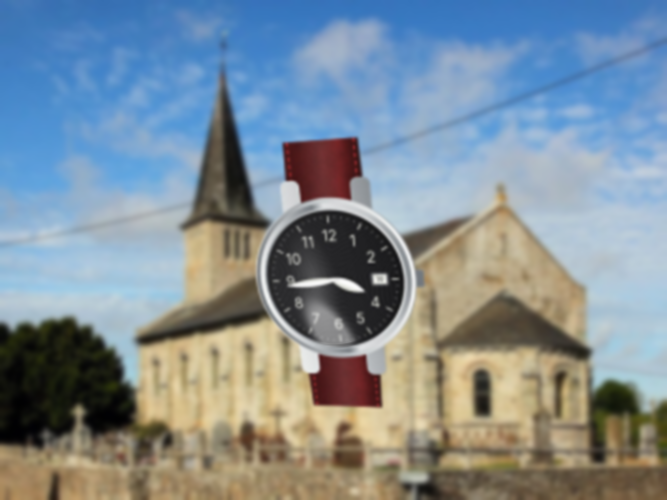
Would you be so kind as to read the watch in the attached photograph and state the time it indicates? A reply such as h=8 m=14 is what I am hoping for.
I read h=3 m=44
